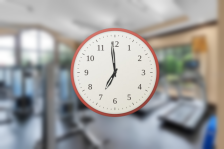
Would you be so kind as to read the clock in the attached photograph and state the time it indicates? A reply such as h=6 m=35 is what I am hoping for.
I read h=6 m=59
